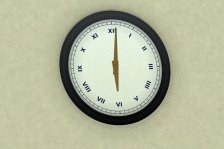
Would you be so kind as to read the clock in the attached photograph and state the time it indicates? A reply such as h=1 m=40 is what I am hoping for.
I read h=6 m=1
